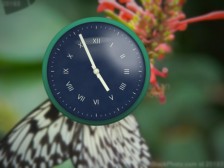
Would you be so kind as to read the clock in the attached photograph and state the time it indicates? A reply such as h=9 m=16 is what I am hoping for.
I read h=4 m=56
